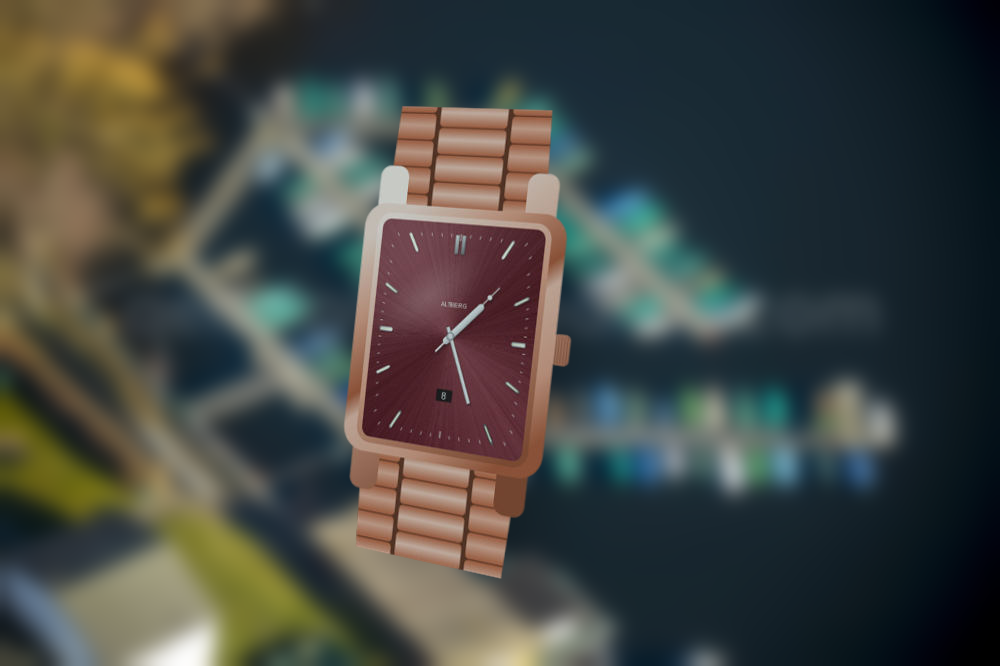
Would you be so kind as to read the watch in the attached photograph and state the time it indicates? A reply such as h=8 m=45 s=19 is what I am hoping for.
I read h=1 m=26 s=7
